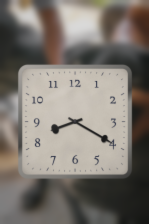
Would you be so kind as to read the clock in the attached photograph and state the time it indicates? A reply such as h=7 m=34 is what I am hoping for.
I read h=8 m=20
